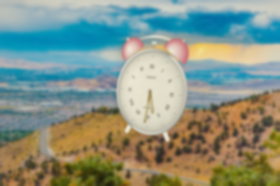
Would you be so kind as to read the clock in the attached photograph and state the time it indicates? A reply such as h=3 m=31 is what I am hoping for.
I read h=5 m=31
